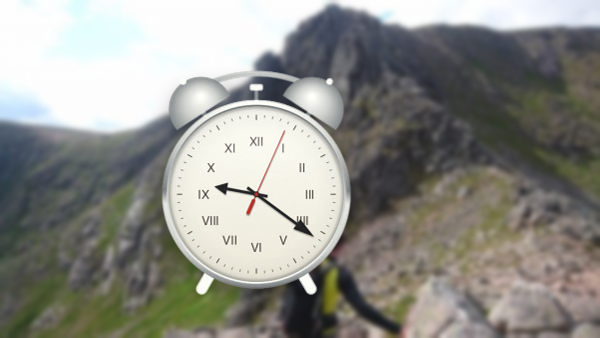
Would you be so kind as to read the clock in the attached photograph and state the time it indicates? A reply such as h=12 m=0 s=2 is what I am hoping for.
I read h=9 m=21 s=4
